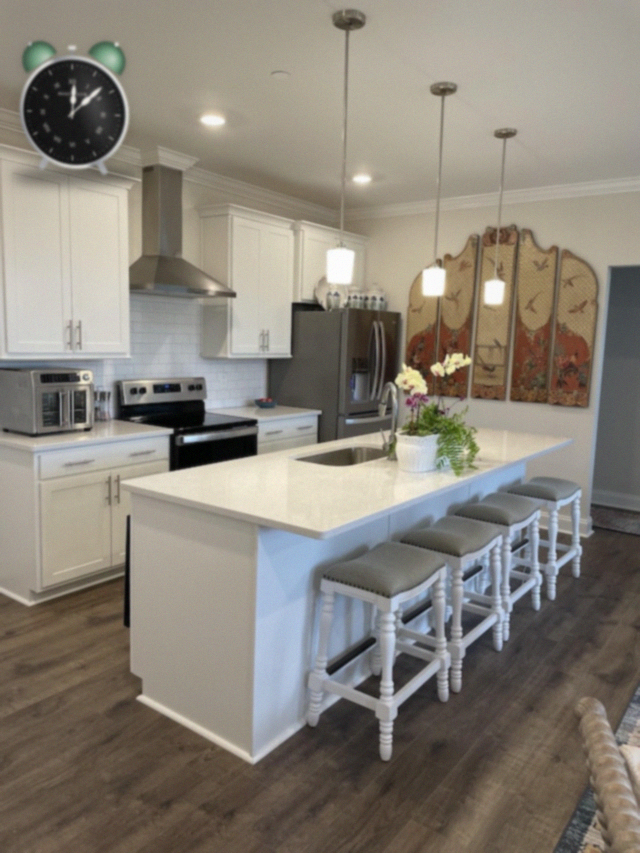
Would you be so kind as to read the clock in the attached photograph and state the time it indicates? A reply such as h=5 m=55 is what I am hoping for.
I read h=12 m=8
